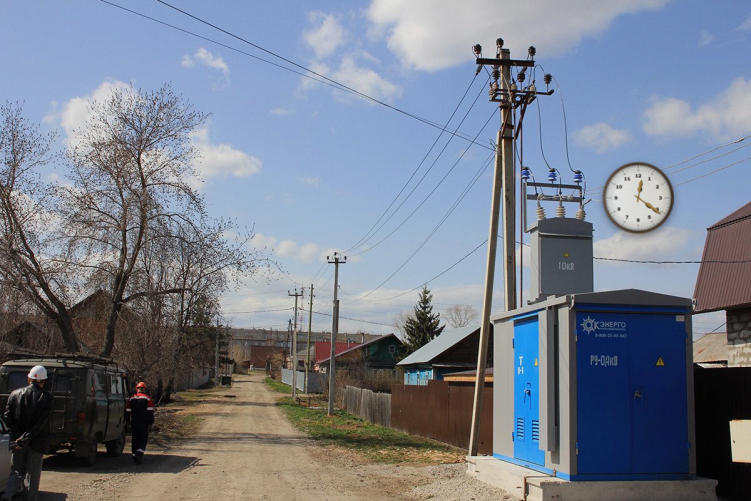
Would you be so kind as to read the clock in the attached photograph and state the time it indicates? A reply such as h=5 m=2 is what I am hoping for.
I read h=12 m=21
